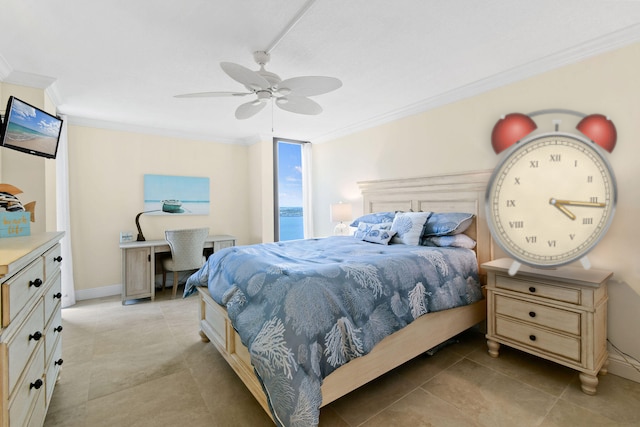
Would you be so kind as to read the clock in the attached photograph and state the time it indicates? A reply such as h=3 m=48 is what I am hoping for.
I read h=4 m=16
